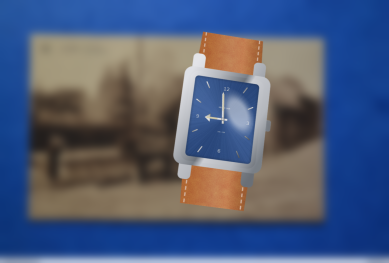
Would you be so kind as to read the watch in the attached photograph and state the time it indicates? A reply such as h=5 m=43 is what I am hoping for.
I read h=8 m=59
